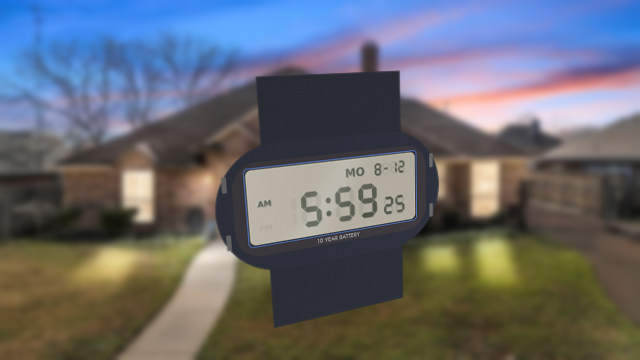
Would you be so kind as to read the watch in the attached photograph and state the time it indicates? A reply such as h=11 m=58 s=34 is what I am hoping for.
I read h=5 m=59 s=25
